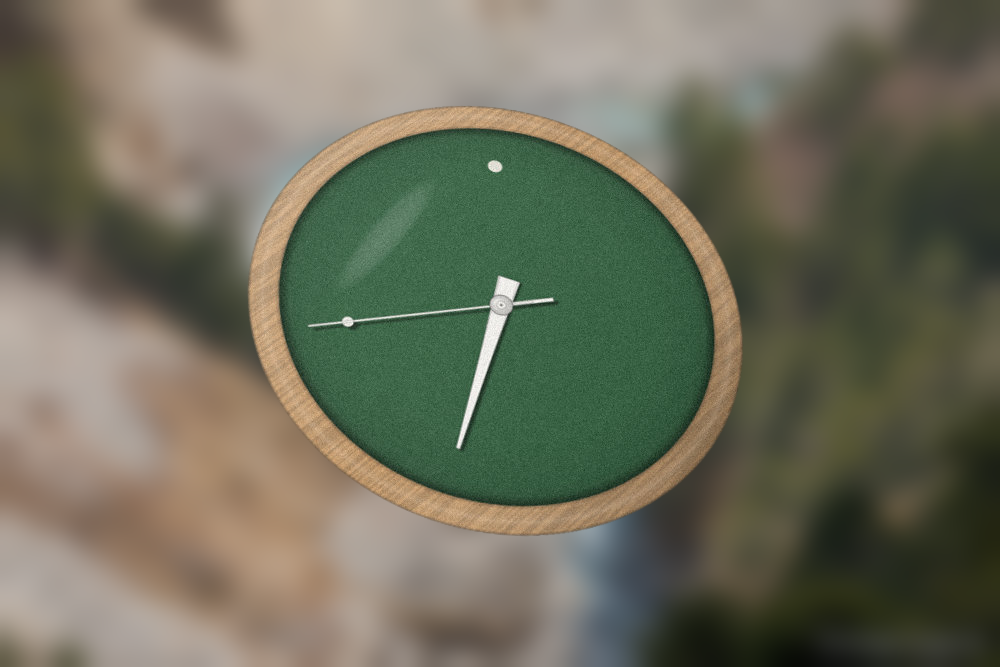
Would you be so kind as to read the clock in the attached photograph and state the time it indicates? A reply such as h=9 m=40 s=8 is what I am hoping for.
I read h=6 m=32 s=43
